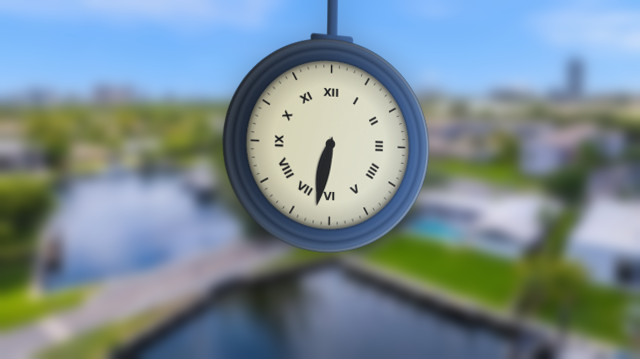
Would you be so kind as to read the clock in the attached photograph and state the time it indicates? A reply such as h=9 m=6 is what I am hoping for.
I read h=6 m=32
